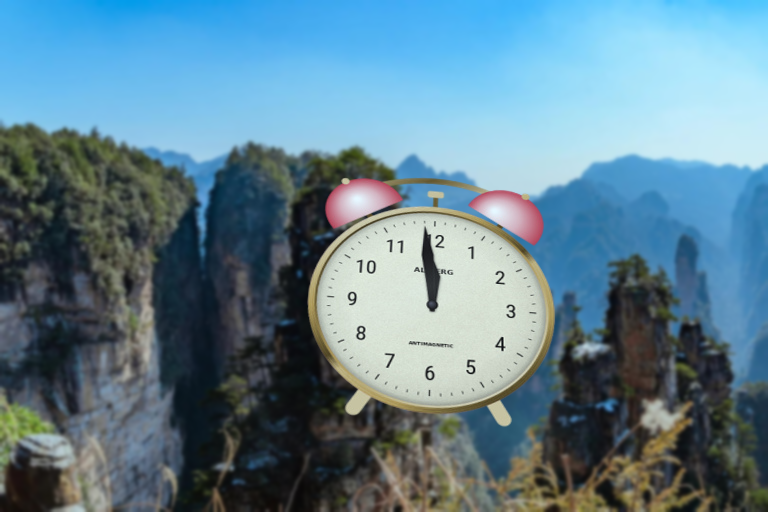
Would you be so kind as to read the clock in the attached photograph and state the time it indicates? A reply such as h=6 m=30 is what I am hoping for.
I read h=11 m=59
